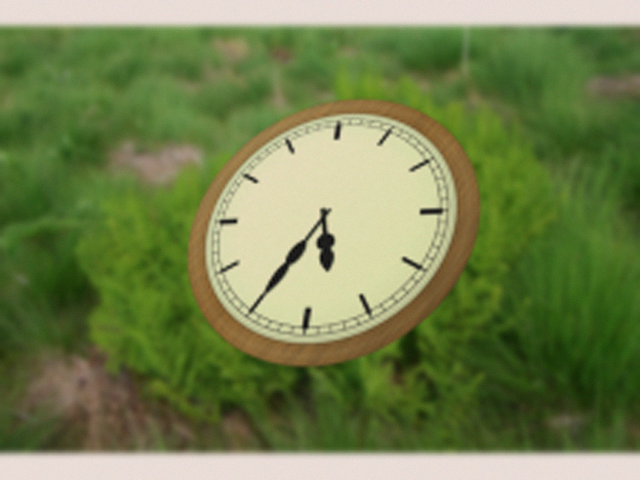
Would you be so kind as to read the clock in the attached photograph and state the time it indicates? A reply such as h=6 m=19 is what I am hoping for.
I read h=5 m=35
